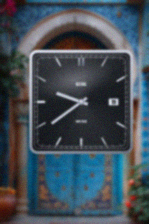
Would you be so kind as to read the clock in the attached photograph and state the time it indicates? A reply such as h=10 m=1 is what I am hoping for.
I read h=9 m=39
